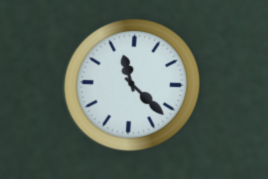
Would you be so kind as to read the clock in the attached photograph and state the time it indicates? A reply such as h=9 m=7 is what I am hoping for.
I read h=11 m=22
